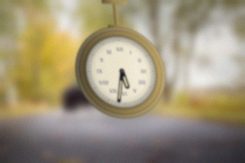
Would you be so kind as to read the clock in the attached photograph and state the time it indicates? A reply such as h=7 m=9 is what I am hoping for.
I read h=5 m=32
